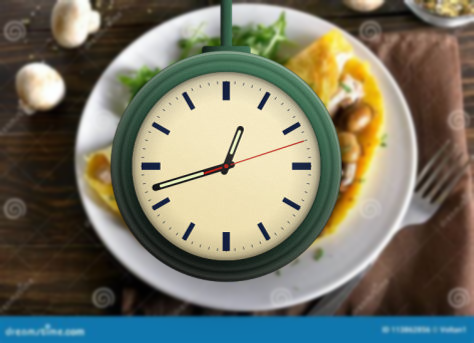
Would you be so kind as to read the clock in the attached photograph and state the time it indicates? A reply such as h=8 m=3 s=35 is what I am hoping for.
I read h=12 m=42 s=12
